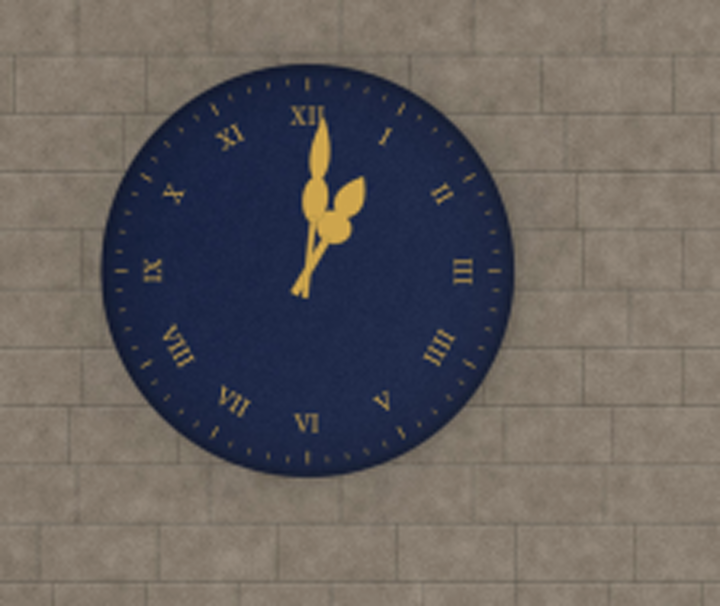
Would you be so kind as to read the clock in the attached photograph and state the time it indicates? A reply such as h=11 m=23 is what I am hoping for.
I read h=1 m=1
